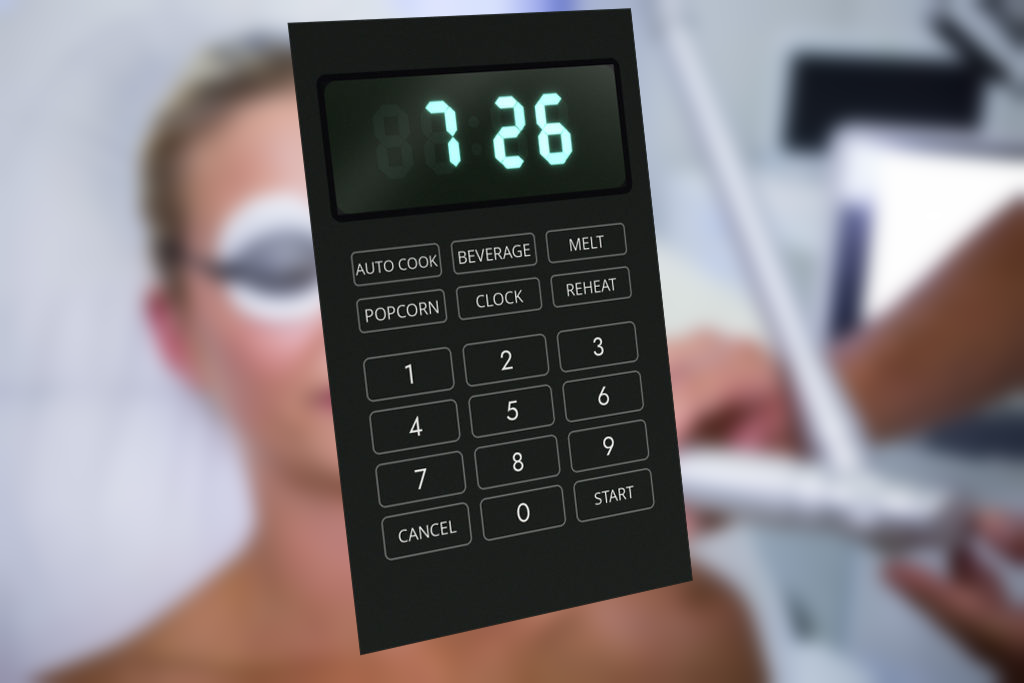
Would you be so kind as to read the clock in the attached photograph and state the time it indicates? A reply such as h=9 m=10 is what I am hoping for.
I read h=7 m=26
